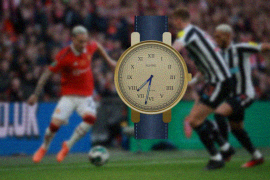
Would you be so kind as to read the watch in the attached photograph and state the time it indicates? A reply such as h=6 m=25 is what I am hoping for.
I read h=7 m=32
